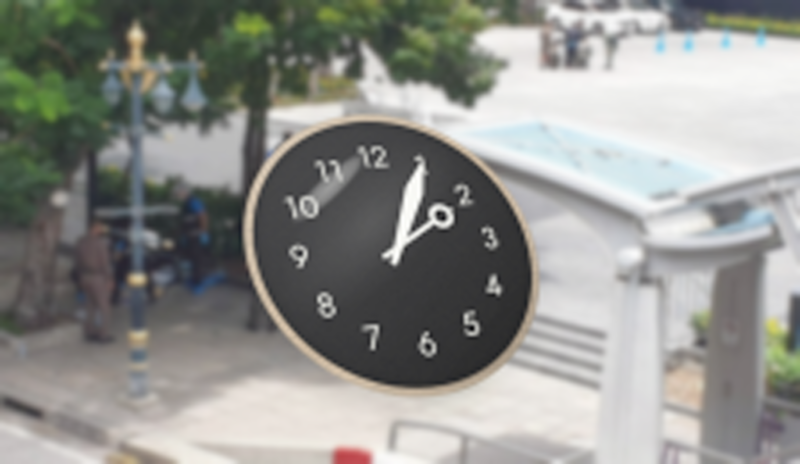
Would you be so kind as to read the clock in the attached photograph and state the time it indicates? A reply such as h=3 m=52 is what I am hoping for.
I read h=2 m=5
